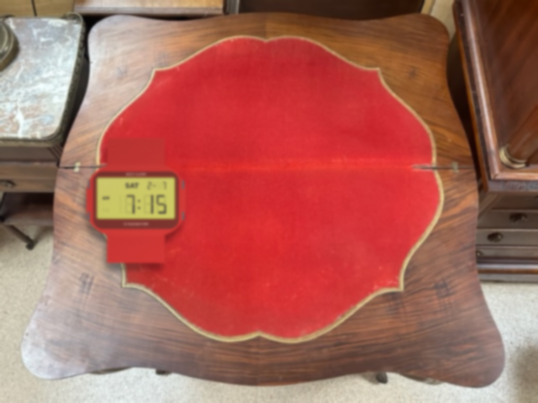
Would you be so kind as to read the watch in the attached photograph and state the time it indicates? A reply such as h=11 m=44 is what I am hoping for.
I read h=7 m=15
